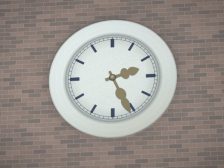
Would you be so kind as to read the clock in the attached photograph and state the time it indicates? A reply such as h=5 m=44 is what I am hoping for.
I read h=2 m=26
